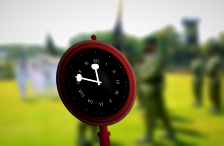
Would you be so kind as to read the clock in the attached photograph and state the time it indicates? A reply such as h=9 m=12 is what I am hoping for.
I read h=11 m=47
